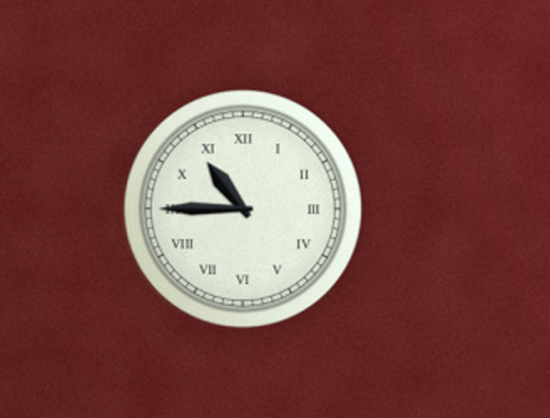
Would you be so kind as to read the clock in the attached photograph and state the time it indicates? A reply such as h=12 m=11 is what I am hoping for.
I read h=10 m=45
